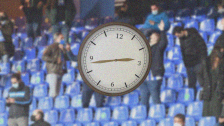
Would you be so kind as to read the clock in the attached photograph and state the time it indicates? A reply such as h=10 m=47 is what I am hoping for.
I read h=2 m=43
